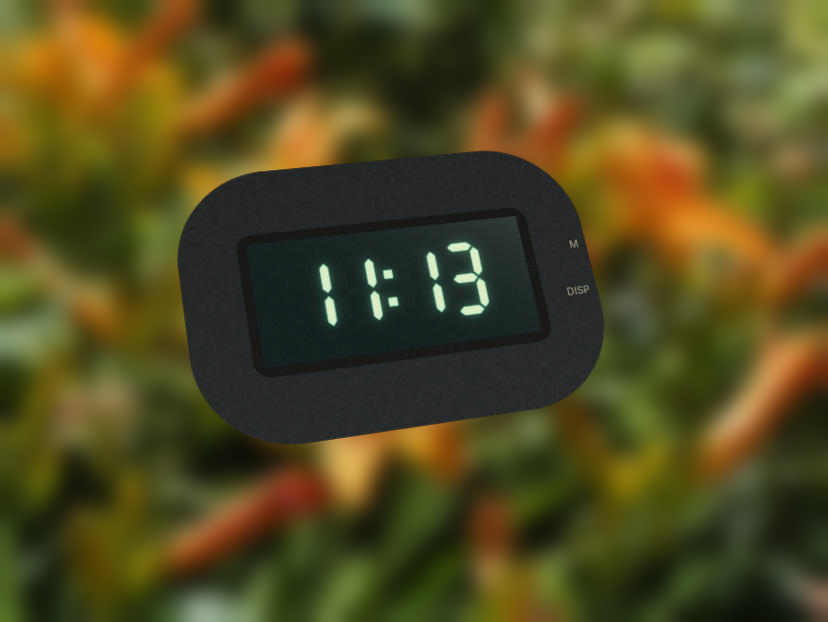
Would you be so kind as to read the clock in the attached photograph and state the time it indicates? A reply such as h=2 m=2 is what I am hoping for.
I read h=11 m=13
